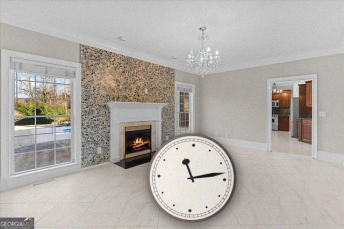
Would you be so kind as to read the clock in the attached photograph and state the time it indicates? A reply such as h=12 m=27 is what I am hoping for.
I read h=11 m=13
